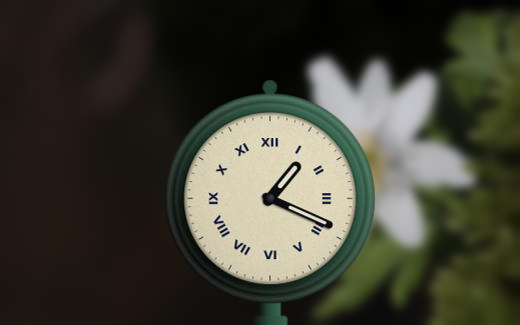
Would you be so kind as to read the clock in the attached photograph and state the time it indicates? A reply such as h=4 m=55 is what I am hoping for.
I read h=1 m=19
